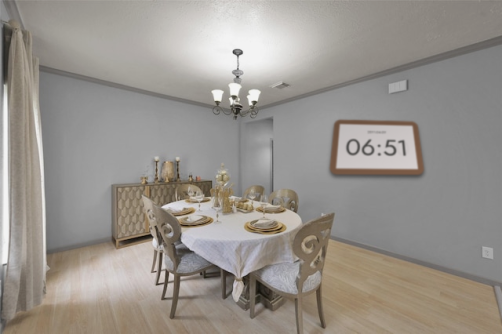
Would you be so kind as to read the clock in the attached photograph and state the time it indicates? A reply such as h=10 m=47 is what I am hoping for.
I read h=6 m=51
